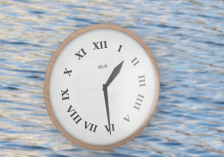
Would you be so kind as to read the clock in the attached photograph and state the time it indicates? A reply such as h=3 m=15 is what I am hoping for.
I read h=1 m=30
